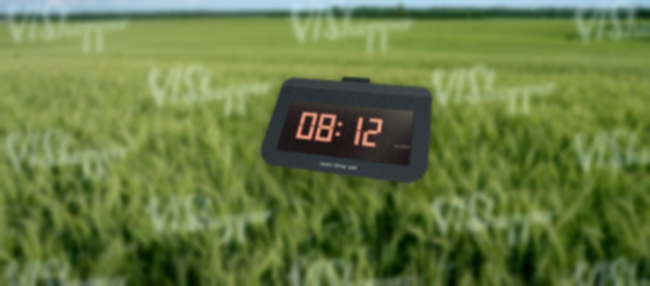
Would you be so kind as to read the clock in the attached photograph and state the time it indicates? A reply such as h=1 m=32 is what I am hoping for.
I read h=8 m=12
